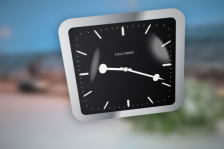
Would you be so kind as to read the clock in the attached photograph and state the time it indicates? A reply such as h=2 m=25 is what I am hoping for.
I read h=9 m=19
